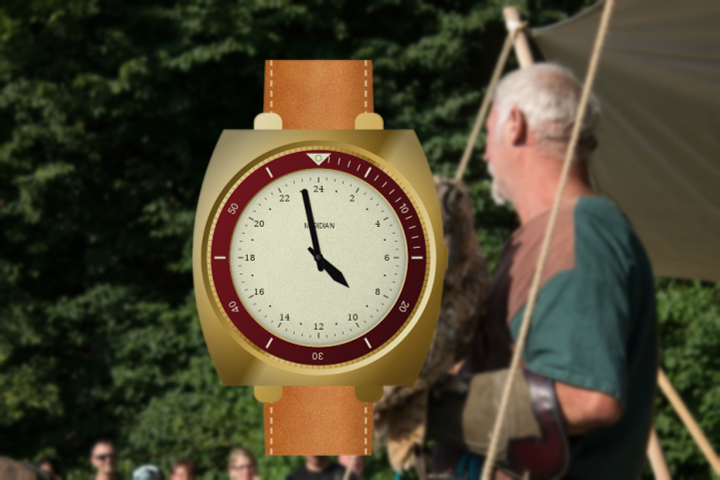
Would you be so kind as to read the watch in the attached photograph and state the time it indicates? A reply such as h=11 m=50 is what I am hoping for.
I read h=8 m=58
